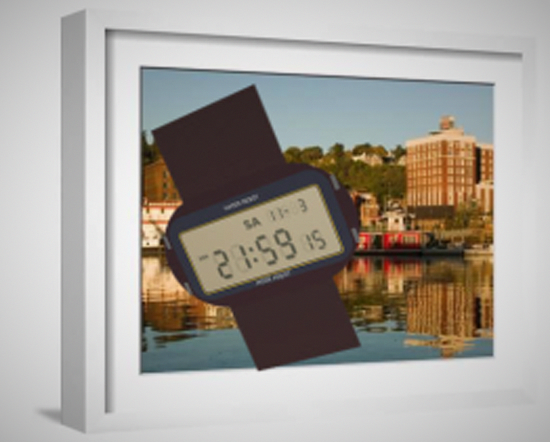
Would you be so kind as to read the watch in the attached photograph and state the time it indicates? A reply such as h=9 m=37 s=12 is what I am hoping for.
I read h=21 m=59 s=15
